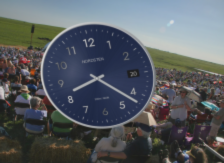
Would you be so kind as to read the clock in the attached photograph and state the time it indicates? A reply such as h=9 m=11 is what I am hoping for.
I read h=8 m=22
